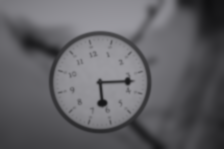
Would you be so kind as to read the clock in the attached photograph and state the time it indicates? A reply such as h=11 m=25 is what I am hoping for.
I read h=6 m=17
